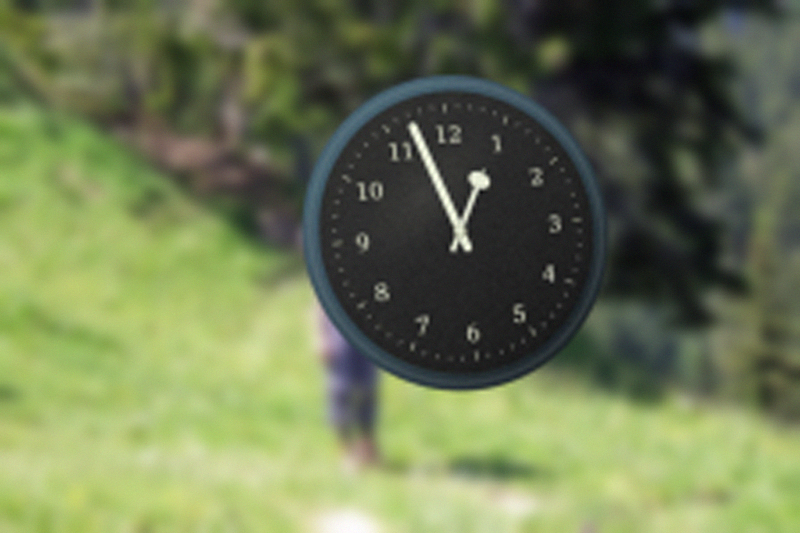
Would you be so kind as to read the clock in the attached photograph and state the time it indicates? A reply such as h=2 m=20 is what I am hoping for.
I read h=12 m=57
